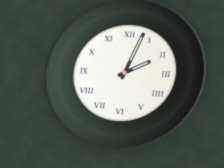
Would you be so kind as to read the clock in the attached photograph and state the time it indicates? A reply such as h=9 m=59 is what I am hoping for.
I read h=2 m=3
